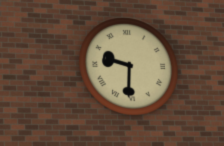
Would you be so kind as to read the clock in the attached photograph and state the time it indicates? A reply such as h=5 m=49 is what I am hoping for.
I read h=9 m=31
